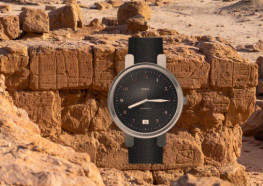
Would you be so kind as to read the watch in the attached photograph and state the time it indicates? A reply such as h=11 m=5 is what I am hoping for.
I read h=8 m=15
